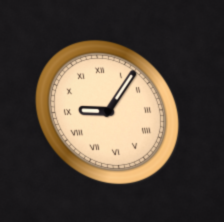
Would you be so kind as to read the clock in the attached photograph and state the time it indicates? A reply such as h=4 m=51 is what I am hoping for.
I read h=9 m=7
